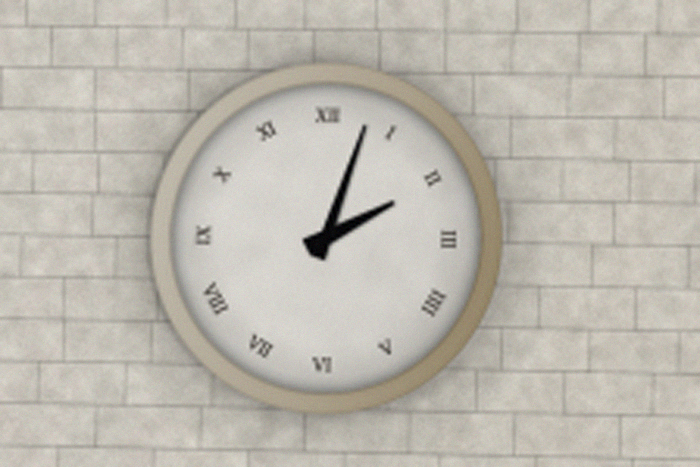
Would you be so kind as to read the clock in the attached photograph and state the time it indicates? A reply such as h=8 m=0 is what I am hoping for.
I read h=2 m=3
